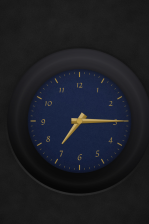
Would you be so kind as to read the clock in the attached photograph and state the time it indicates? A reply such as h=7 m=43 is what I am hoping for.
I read h=7 m=15
